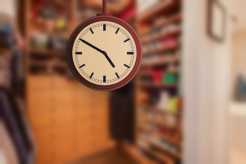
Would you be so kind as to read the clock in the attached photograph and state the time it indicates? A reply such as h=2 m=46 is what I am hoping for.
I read h=4 m=50
